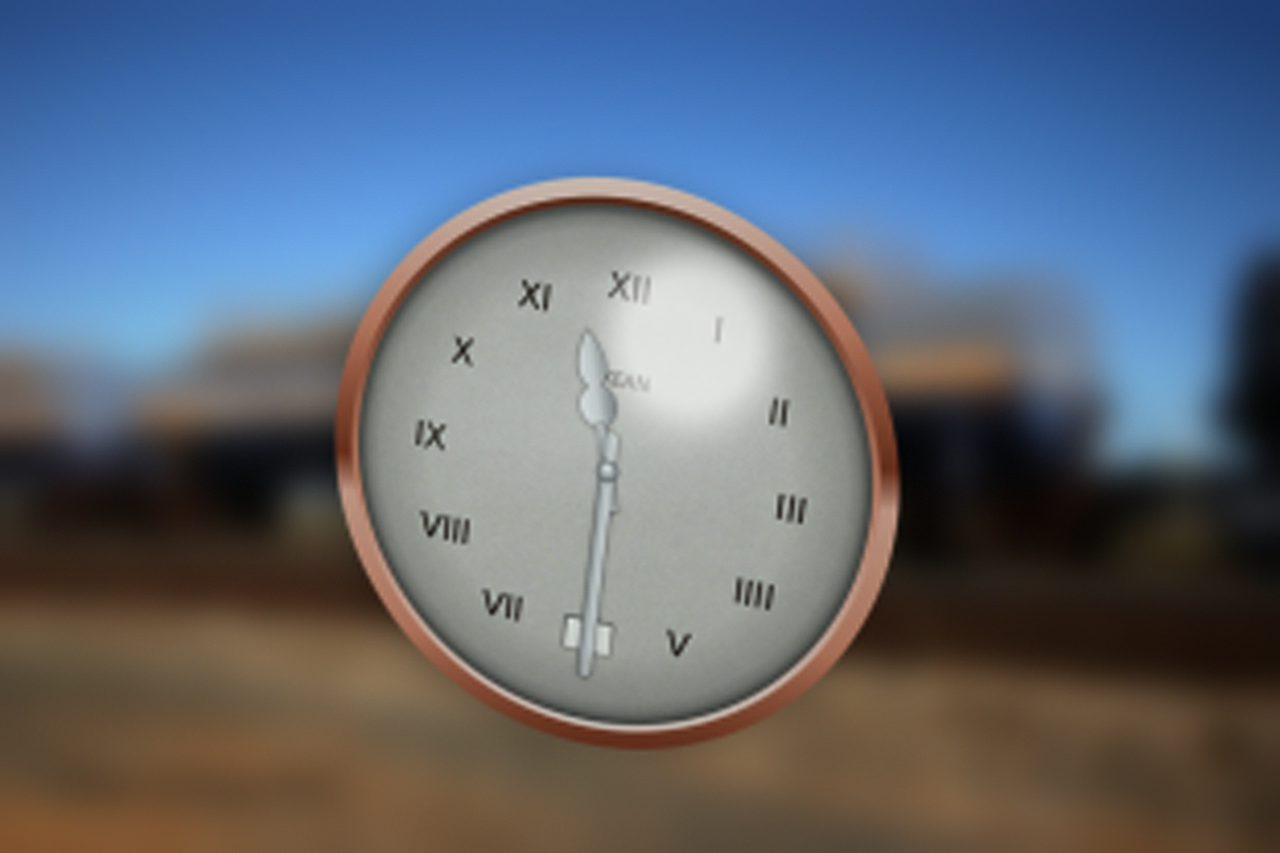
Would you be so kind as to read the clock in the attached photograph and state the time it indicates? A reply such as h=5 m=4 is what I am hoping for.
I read h=11 m=30
